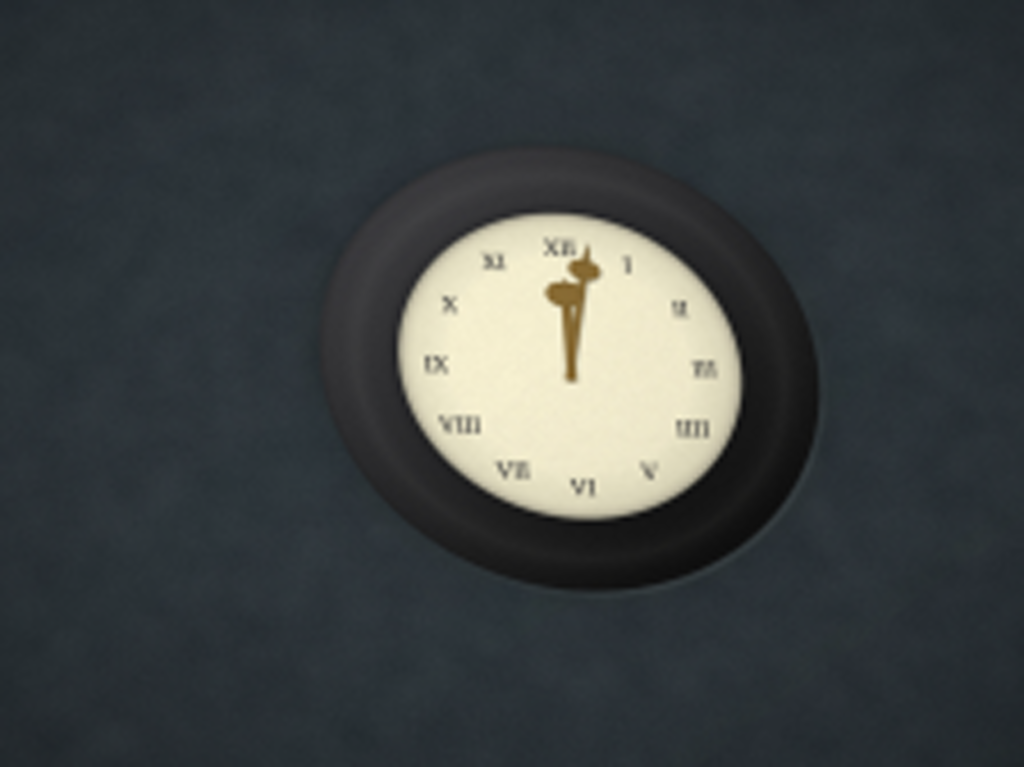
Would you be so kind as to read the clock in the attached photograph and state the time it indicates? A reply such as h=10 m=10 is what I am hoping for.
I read h=12 m=2
